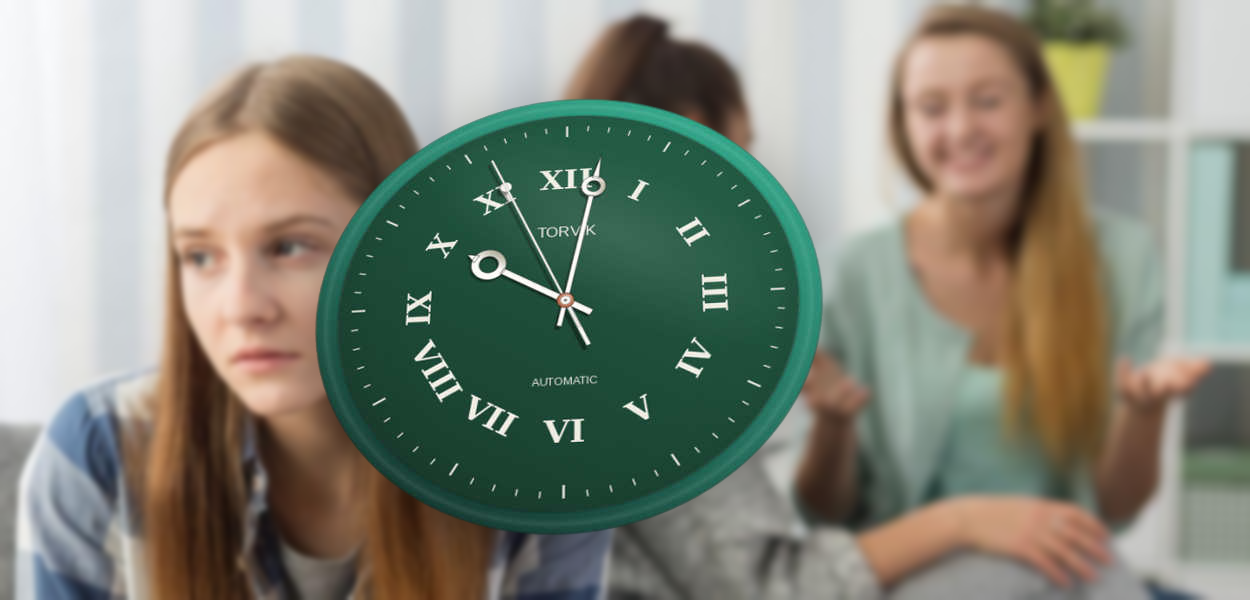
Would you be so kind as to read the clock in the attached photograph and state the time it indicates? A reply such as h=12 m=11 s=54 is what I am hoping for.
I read h=10 m=1 s=56
